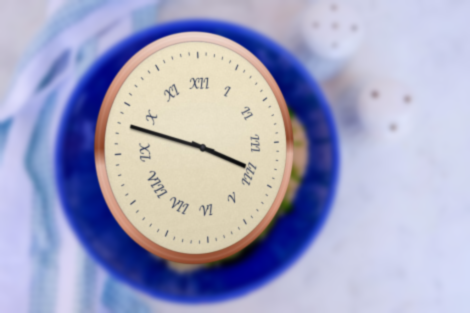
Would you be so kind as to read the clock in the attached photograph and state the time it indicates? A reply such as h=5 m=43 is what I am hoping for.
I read h=3 m=48
